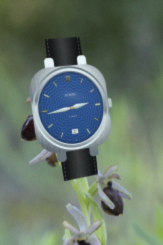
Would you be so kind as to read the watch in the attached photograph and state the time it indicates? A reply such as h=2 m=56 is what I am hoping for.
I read h=2 m=44
